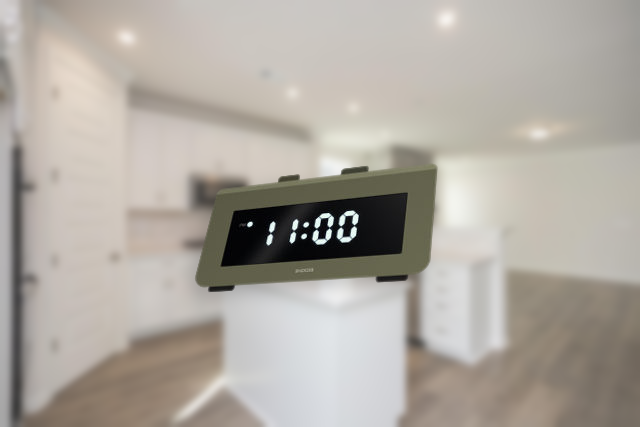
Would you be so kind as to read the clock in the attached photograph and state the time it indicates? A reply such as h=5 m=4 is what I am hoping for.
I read h=11 m=0
